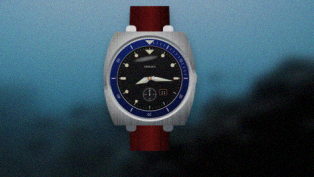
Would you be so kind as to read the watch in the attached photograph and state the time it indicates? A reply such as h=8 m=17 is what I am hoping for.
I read h=8 m=16
